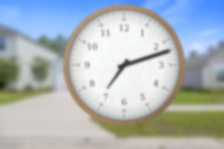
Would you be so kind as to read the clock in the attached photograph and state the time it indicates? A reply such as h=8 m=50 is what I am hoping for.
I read h=7 m=12
